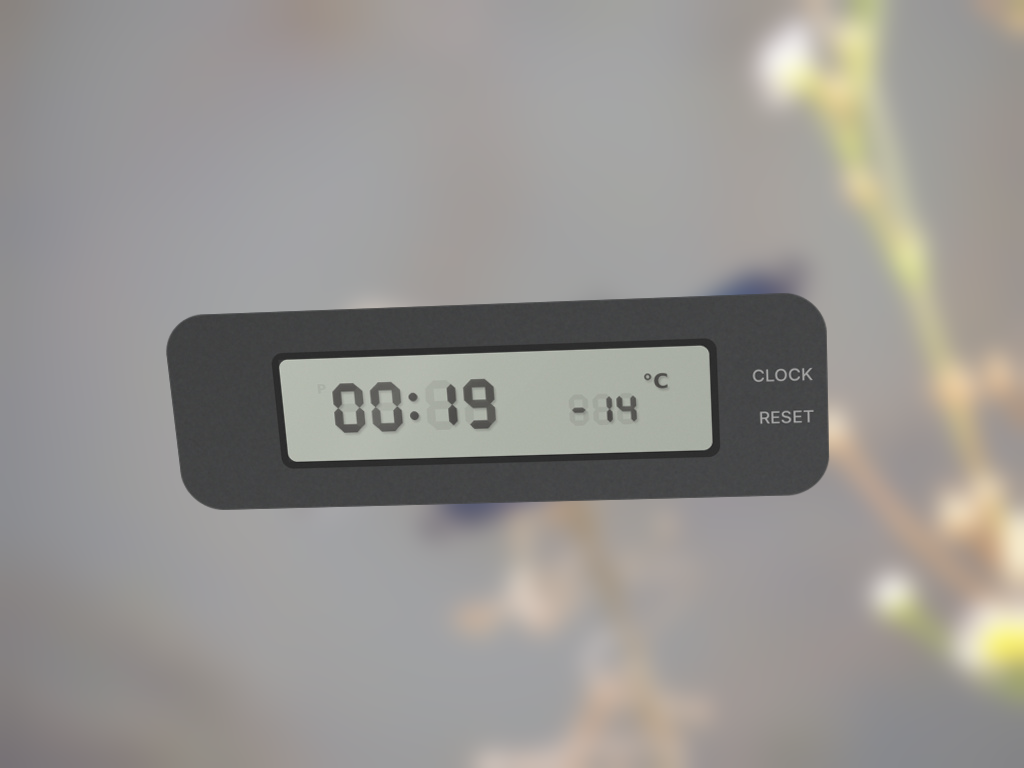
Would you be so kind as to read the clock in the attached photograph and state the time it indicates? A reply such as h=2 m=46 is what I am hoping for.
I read h=0 m=19
